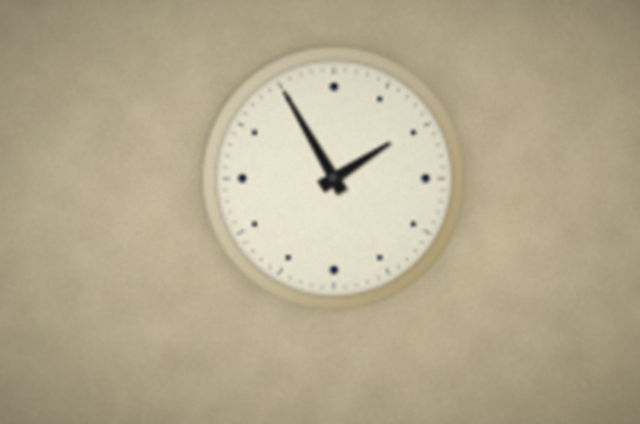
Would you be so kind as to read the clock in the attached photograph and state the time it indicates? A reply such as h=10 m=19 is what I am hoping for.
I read h=1 m=55
